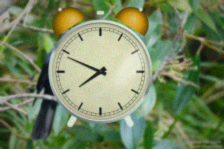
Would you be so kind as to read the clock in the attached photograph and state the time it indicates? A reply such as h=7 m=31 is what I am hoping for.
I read h=7 m=49
